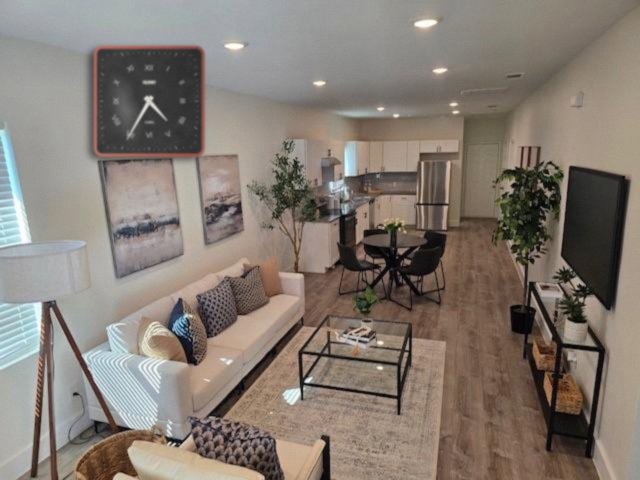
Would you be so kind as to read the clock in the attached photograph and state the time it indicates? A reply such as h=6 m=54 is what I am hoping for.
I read h=4 m=35
